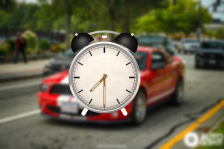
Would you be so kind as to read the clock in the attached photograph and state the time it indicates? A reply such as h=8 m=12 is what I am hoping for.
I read h=7 m=30
